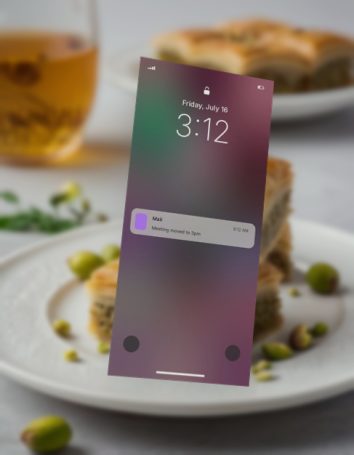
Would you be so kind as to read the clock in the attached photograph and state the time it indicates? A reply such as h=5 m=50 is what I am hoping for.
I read h=3 m=12
